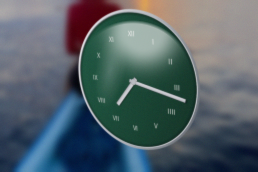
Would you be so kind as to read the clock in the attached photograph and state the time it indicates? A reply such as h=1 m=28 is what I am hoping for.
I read h=7 m=17
